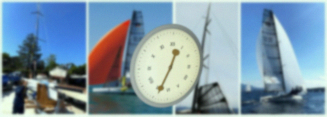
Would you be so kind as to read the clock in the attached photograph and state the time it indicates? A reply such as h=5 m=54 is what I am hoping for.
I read h=12 m=34
